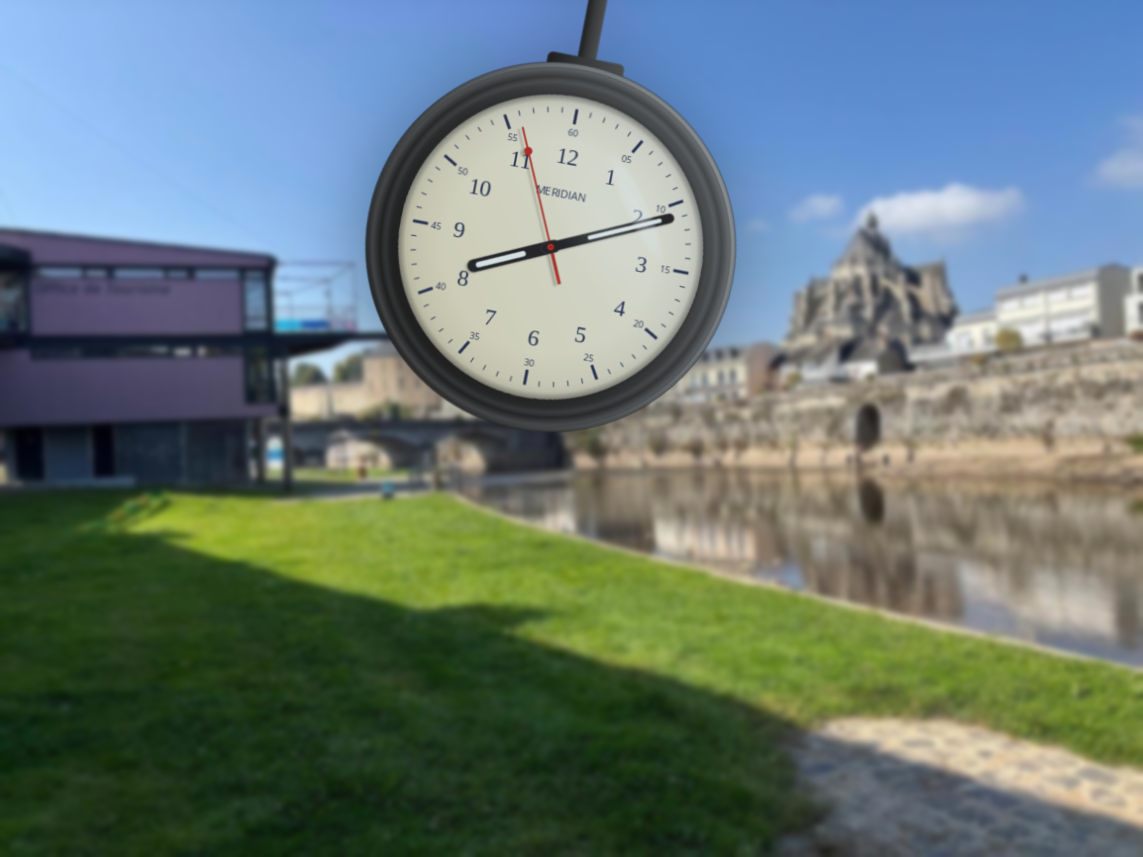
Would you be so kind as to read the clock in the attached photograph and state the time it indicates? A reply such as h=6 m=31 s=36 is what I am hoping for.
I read h=8 m=10 s=56
